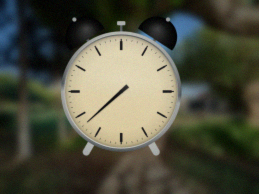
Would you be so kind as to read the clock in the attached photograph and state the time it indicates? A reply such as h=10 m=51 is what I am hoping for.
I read h=7 m=38
